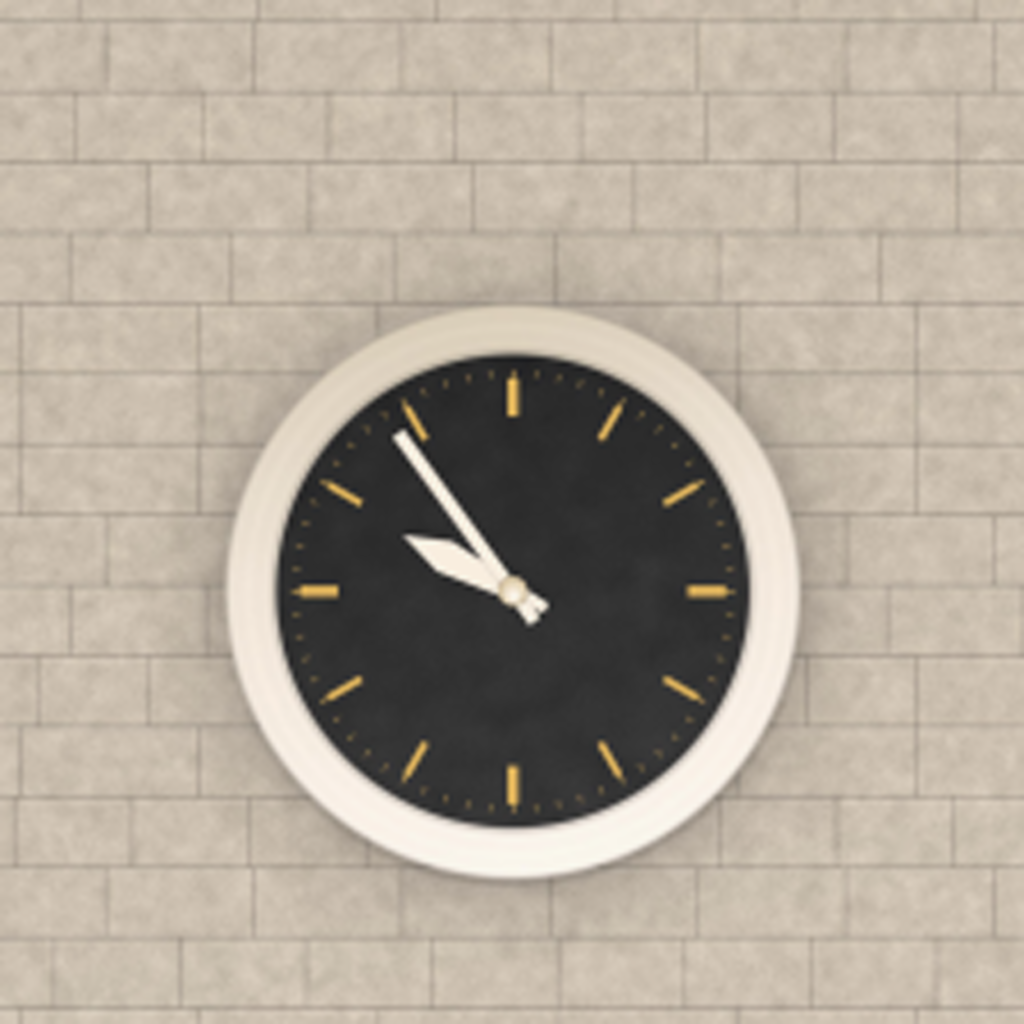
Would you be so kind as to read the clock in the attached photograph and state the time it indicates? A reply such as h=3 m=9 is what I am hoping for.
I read h=9 m=54
